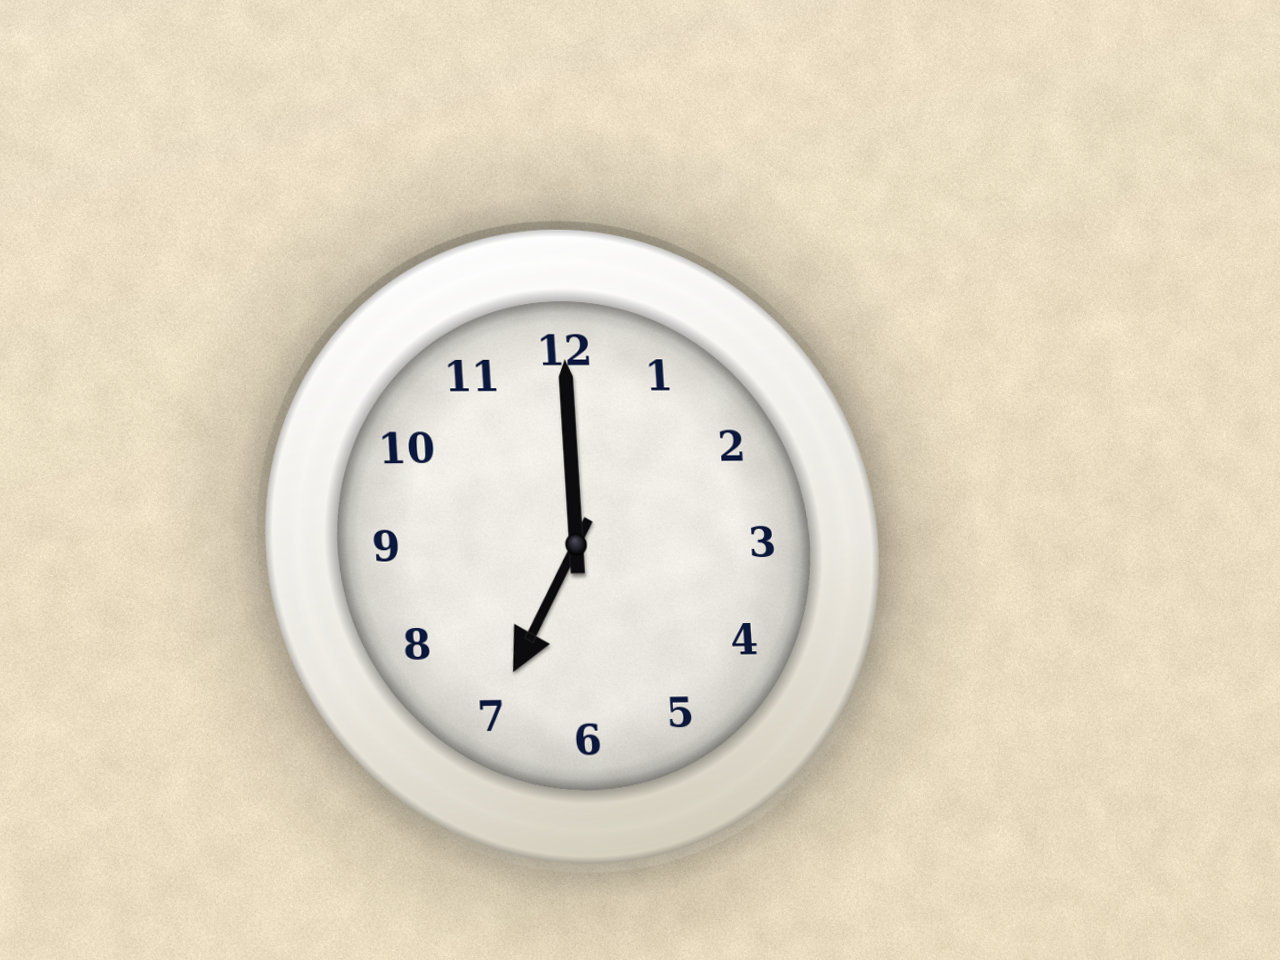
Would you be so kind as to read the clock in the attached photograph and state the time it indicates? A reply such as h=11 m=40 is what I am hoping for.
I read h=7 m=0
